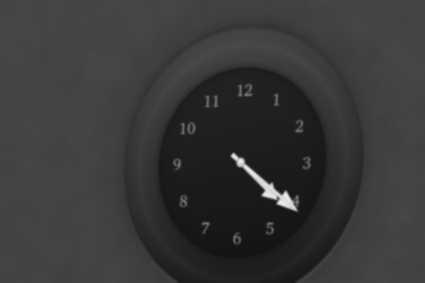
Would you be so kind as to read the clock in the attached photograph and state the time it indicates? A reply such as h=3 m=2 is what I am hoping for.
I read h=4 m=21
